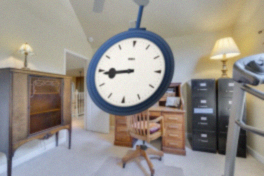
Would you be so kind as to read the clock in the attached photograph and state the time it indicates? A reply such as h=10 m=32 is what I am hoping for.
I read h=8 m=44
